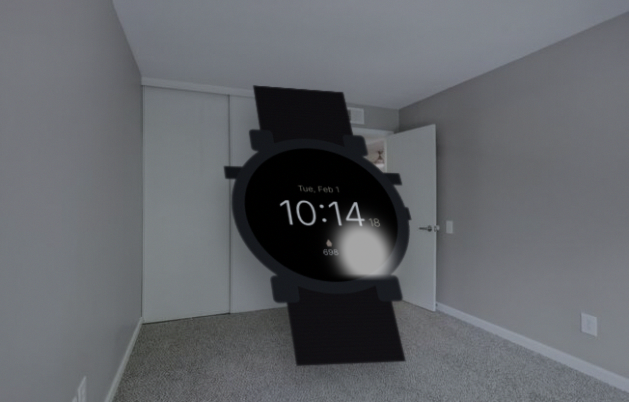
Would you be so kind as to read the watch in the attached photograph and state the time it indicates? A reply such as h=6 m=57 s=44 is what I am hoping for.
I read h=10 m=14 s=18
